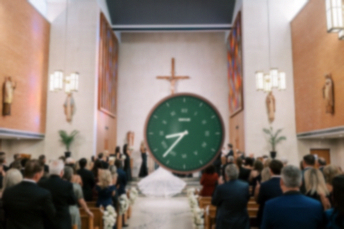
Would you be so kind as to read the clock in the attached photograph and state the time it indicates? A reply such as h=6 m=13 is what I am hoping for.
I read h=8 m=37
